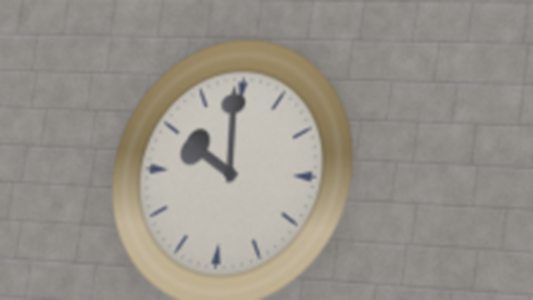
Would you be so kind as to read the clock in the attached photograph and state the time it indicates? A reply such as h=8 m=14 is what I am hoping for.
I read h=9 m=59
